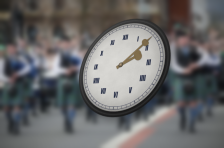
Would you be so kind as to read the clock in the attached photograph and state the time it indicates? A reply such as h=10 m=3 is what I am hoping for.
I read h=2 m=8
